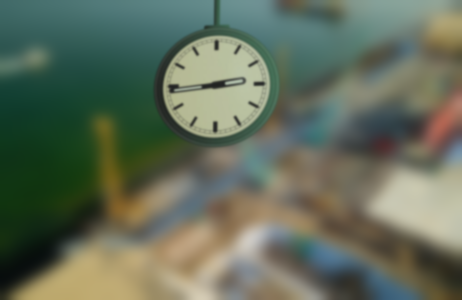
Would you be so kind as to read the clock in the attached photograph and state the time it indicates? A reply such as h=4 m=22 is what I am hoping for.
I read h=2 m=44
